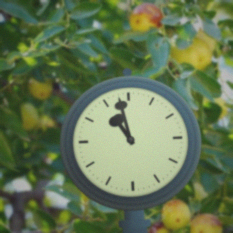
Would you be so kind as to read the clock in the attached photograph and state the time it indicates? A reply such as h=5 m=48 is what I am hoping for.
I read h=10 m=58
